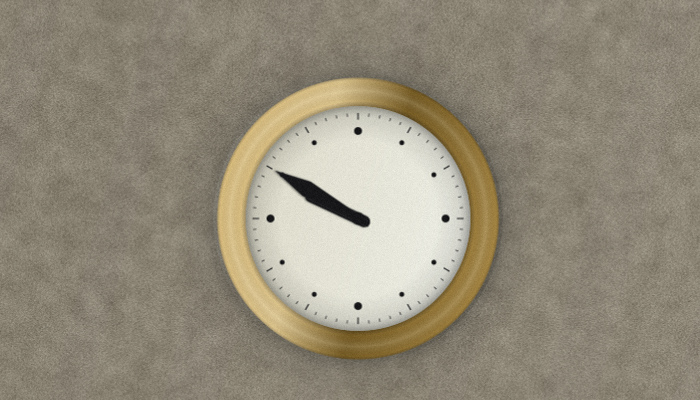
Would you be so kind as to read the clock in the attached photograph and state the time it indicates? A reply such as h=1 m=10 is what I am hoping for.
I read h=9 m=50
